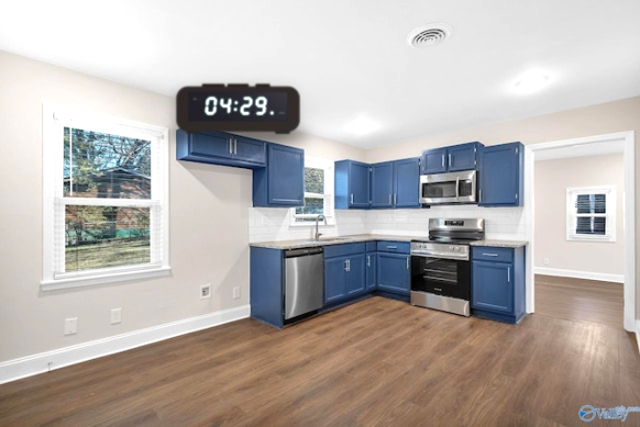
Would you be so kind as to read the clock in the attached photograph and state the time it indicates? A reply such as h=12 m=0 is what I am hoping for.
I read h=4 m=29
